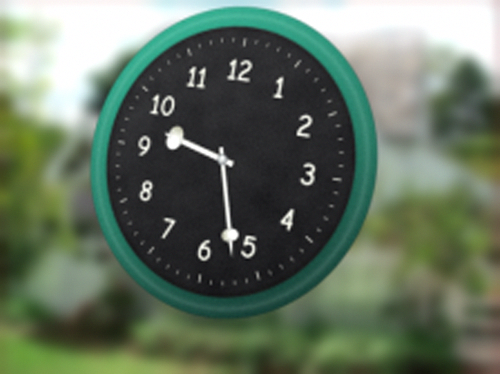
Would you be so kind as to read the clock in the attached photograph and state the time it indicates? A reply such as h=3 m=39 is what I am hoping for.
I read h=9 m=27
